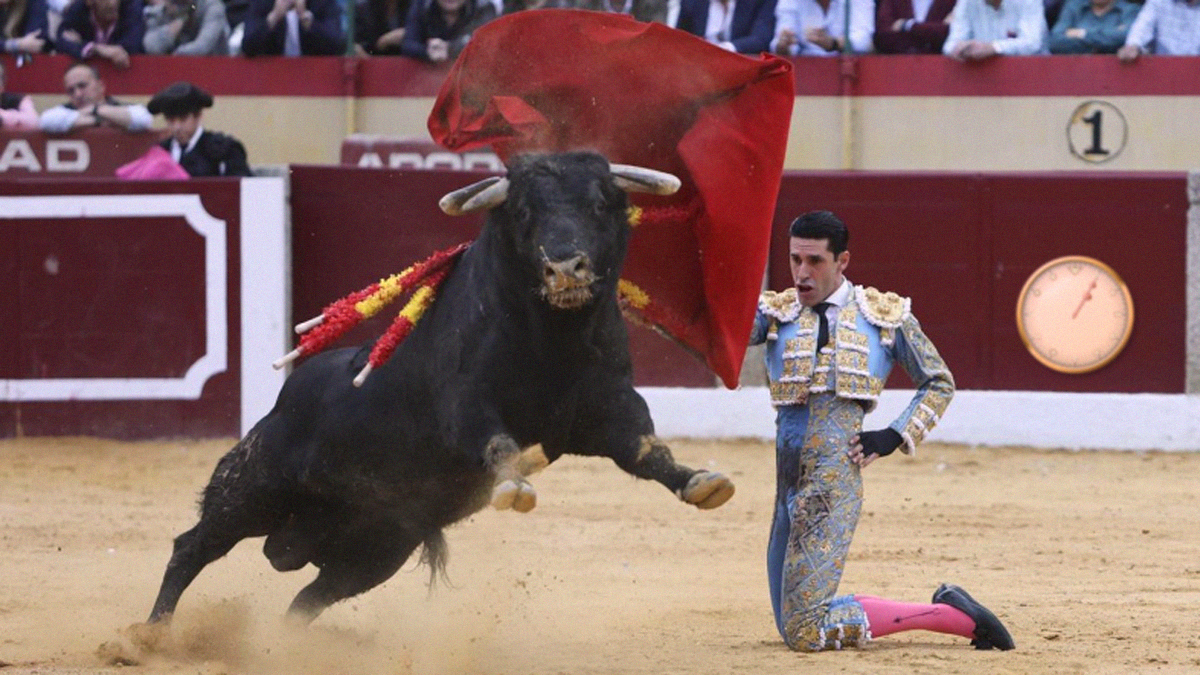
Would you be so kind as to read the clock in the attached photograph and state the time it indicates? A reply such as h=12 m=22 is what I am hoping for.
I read h=1 m=5
